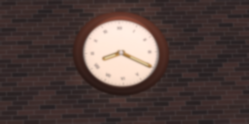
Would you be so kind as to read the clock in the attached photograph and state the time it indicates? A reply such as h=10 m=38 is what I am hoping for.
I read h=8 m=20
